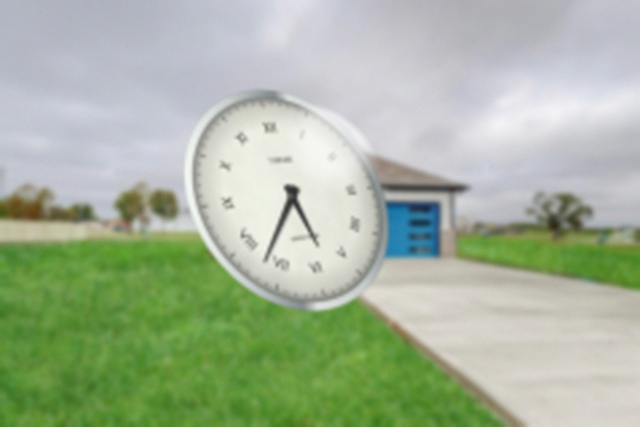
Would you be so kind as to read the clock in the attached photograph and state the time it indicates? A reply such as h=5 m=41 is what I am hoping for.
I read h=5 m=37
